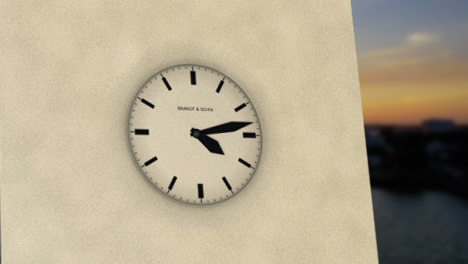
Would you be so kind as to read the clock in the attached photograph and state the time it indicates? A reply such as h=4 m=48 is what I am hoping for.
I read h=4 m=13
